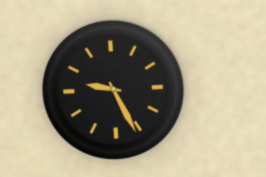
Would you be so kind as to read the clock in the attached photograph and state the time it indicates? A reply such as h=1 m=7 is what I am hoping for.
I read h=9 m=26
